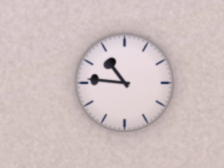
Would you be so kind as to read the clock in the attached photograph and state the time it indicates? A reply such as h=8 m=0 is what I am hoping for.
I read h=10 m=46
